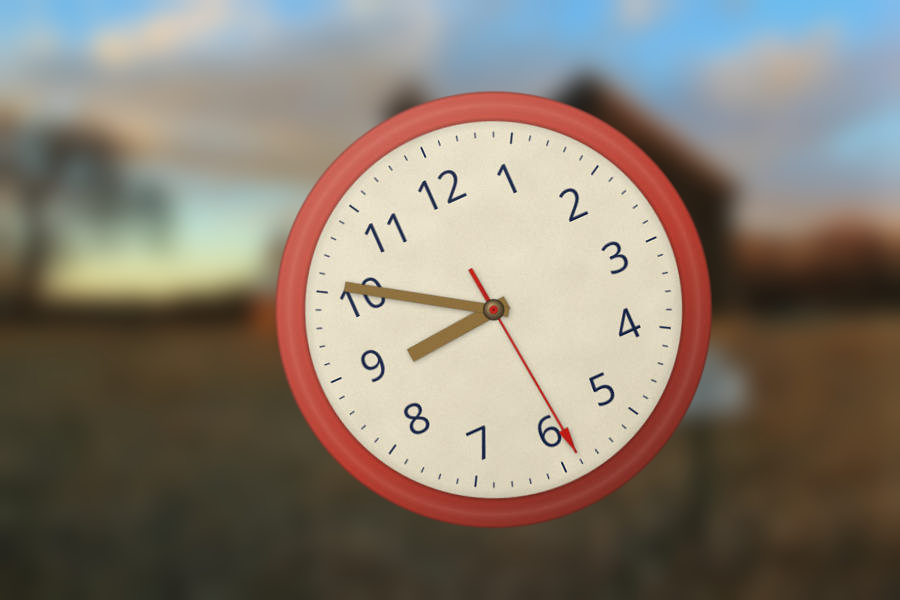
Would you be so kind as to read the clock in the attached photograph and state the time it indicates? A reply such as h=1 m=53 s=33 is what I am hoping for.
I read h=8 m=50 s=29
